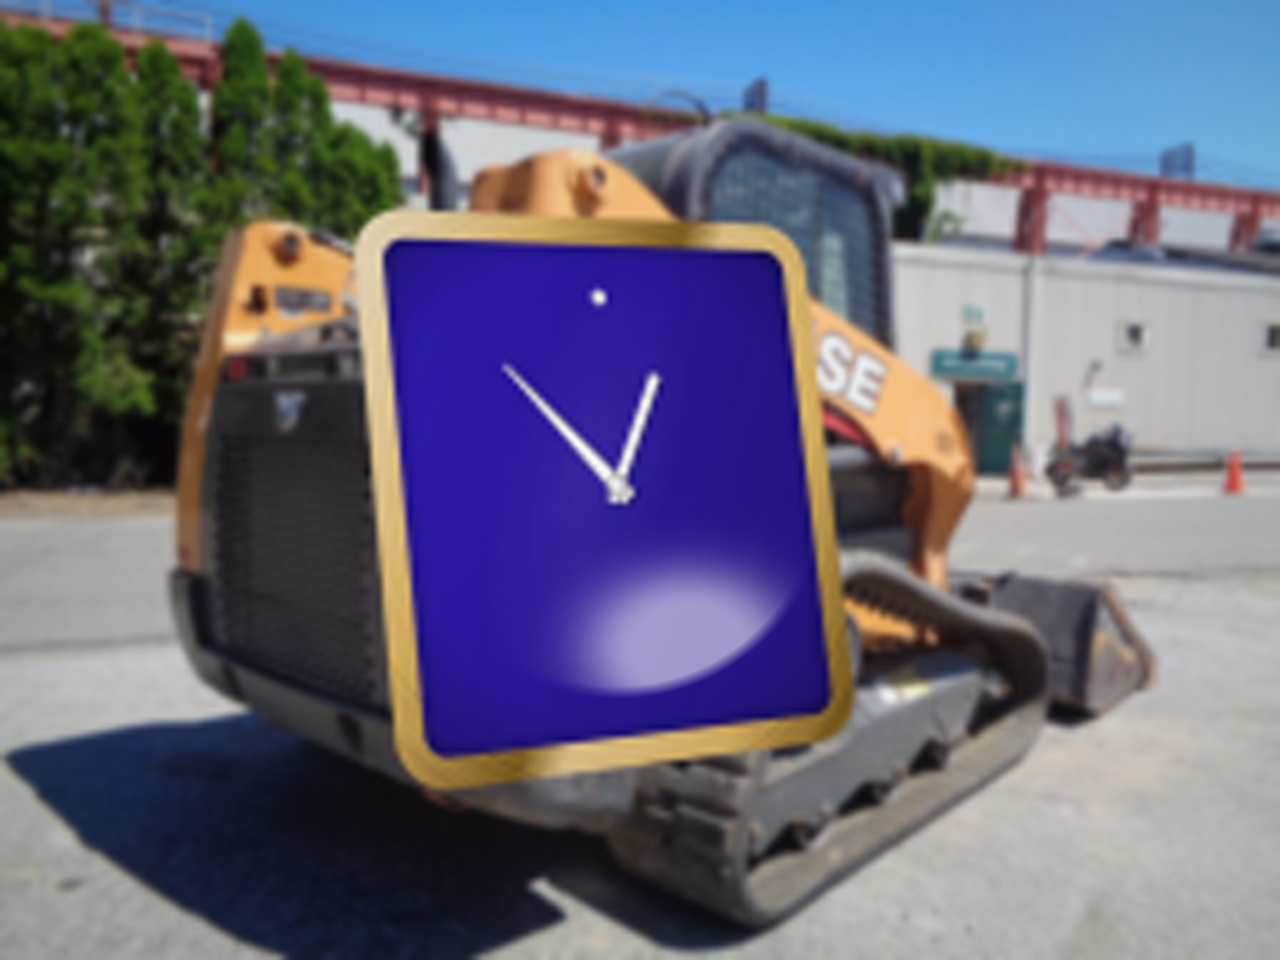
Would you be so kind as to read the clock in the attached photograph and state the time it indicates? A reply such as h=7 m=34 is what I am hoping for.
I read h=12 m=53
